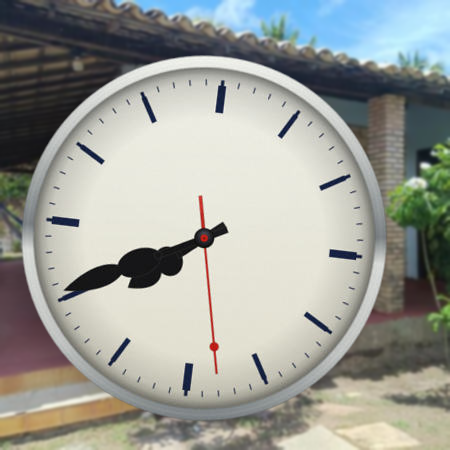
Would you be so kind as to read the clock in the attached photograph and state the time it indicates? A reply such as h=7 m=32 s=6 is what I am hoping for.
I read h=7 m=40 s=28
